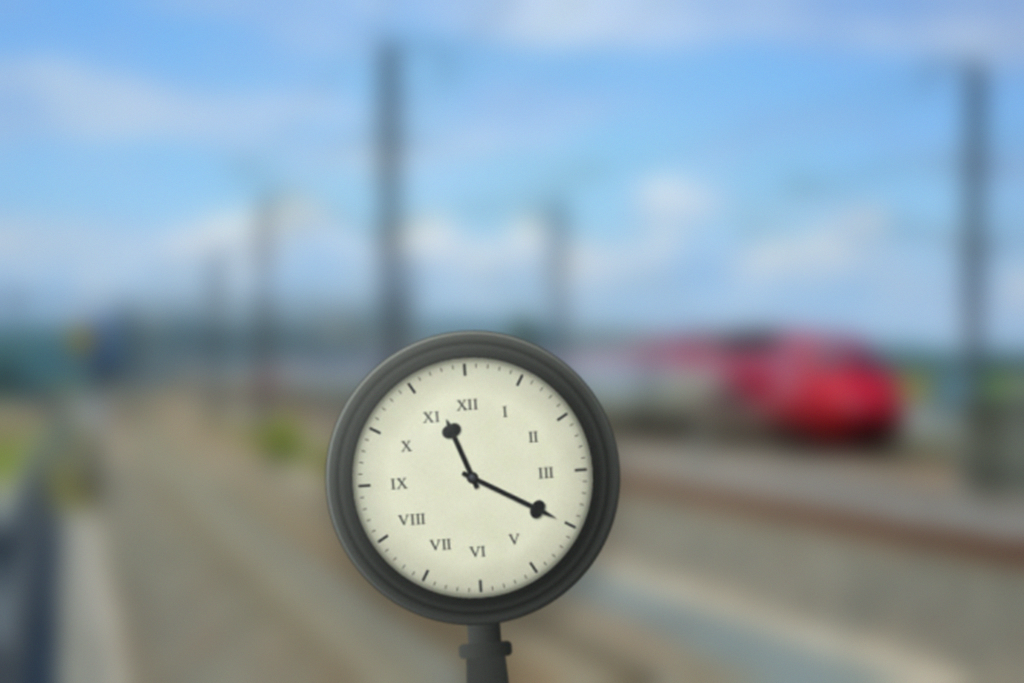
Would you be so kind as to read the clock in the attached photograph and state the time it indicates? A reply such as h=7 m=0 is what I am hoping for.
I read h=11 m=20
